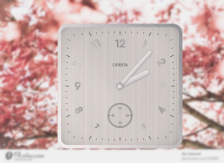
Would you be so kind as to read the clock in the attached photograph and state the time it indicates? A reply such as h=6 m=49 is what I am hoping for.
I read h=2 m=7
